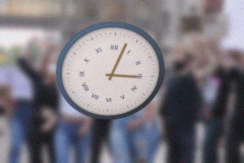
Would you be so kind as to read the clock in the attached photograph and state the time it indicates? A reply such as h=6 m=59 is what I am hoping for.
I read h=3 m=3
